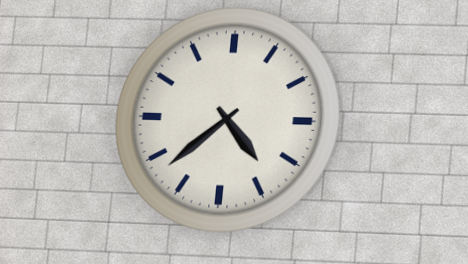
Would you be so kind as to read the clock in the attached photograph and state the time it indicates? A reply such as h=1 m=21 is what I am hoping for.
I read h=4 m=38
